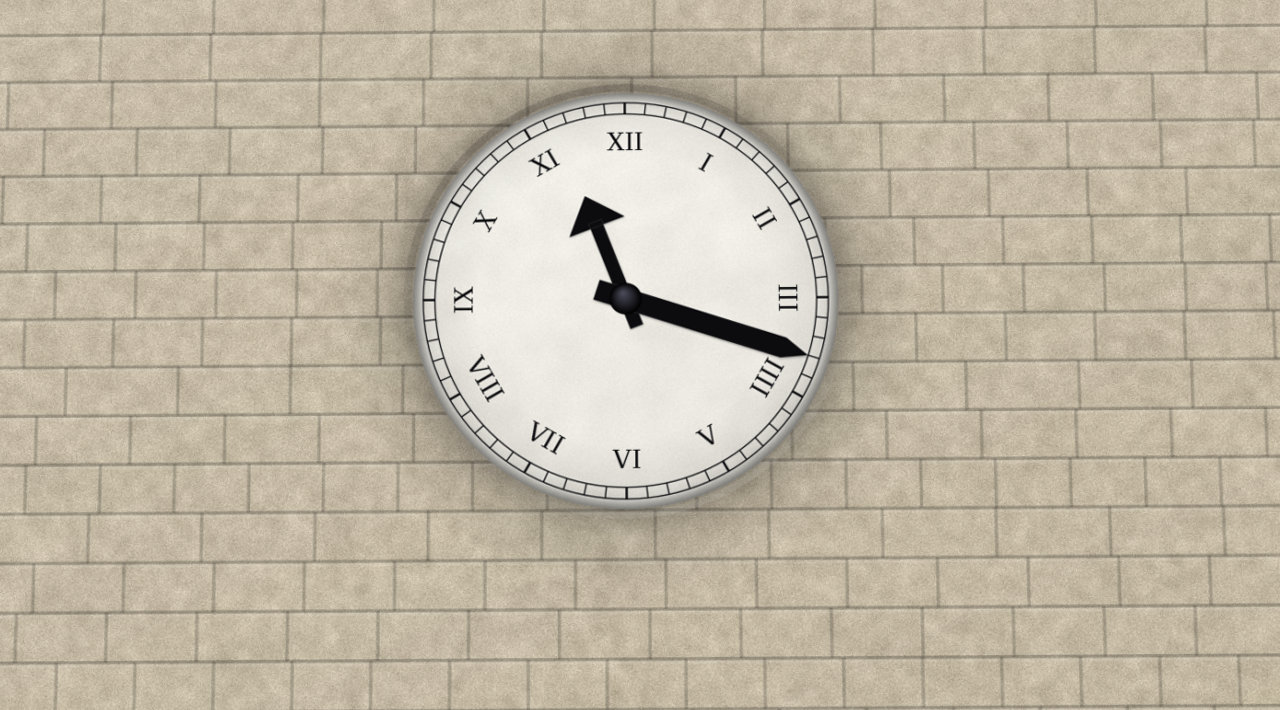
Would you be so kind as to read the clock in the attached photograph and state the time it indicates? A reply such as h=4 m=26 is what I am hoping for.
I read h=11 m=18
